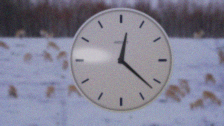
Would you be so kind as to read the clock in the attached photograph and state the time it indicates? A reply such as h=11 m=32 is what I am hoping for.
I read h=12 m=22
